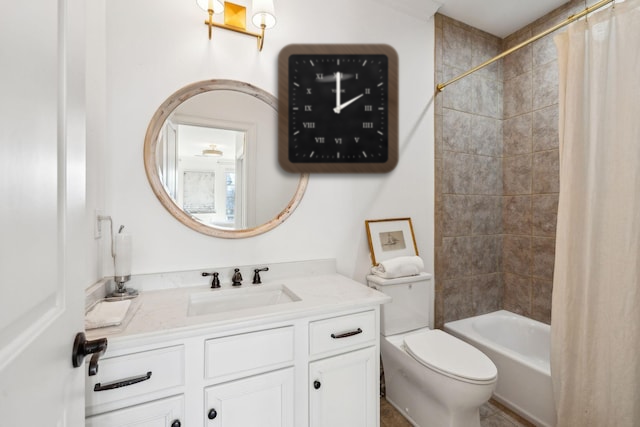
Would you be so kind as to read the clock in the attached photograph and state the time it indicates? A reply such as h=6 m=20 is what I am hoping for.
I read h=2 m=0
